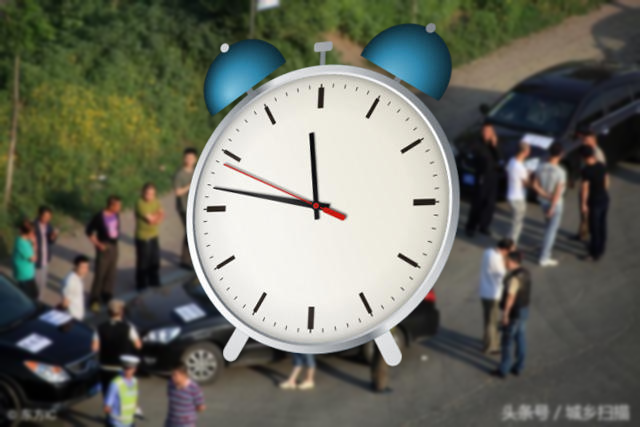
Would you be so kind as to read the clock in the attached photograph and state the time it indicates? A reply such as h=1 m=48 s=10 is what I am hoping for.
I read h=11 m=46 s=49
